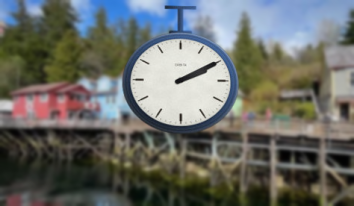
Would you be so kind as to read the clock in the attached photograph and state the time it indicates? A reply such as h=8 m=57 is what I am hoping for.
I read h=2 m=10
